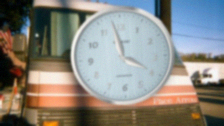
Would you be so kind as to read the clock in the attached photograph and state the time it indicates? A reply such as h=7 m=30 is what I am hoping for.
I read h=3 m=58
